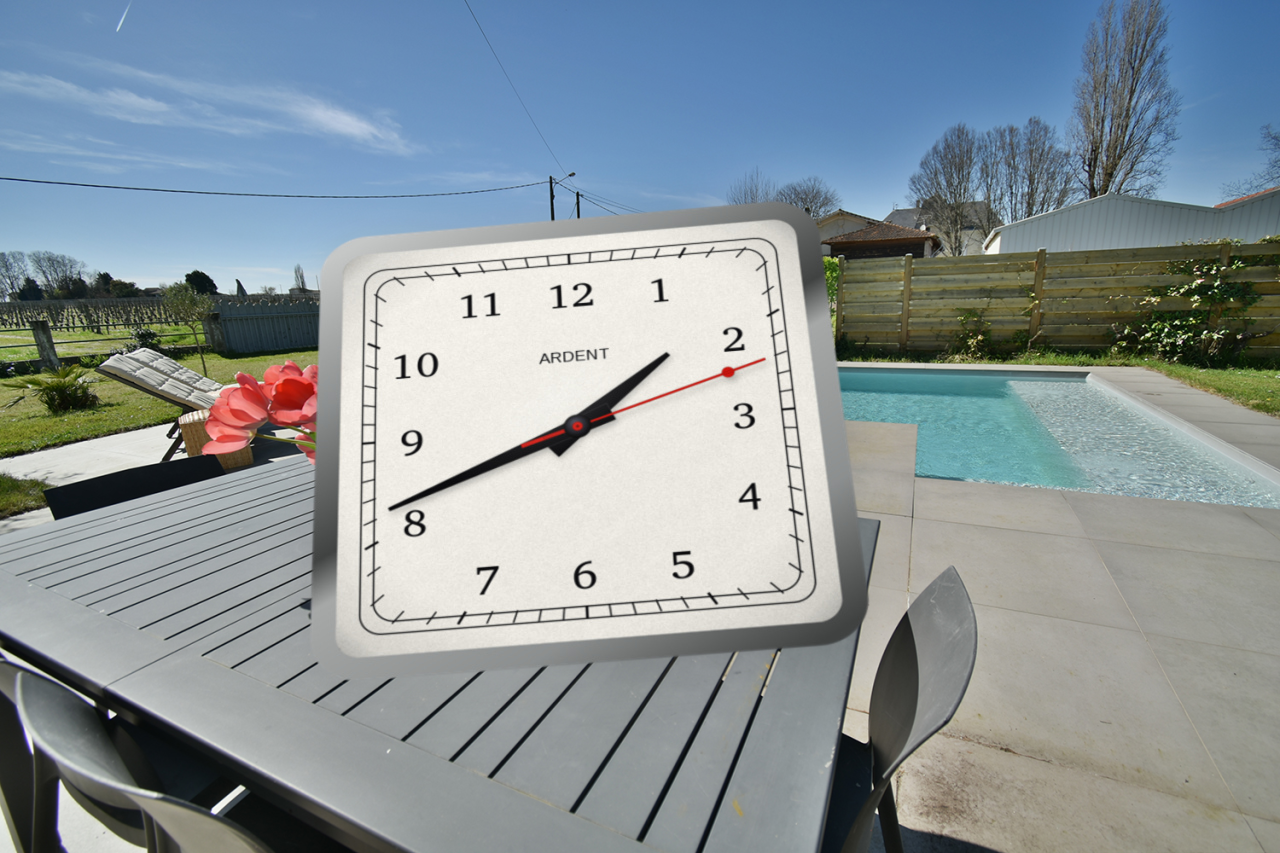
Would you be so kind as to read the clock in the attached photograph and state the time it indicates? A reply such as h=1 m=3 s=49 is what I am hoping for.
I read h=1 m=41 s=12
